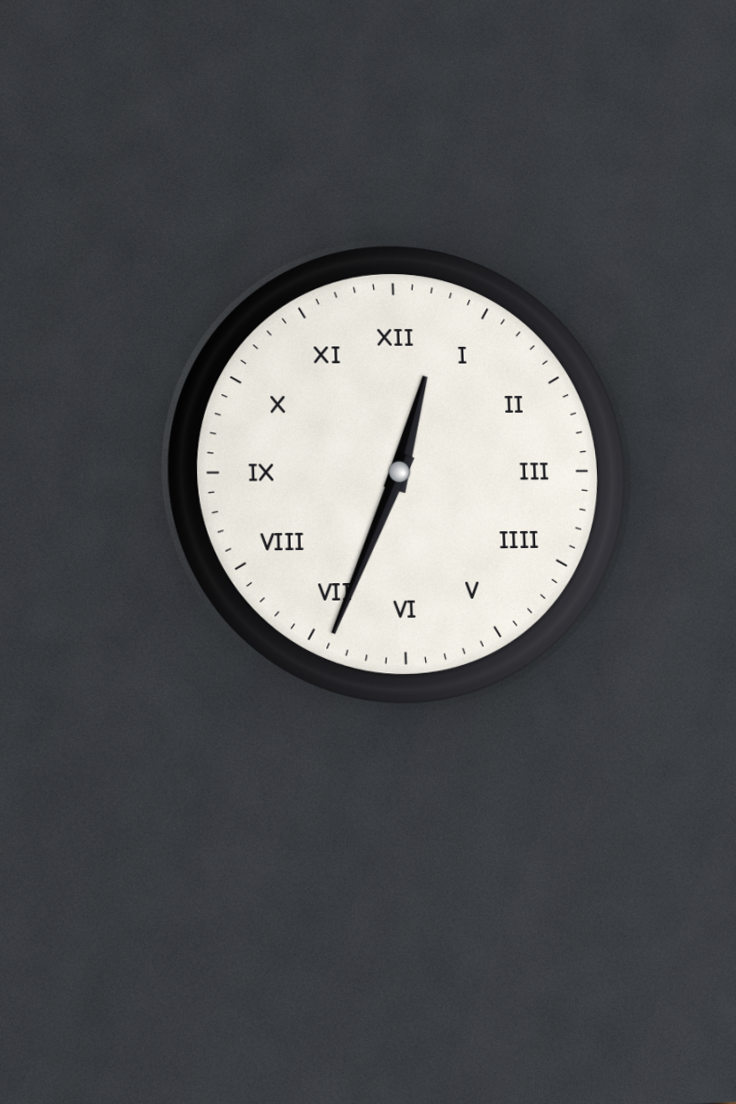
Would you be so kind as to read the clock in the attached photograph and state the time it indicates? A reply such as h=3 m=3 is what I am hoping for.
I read h=12 m=34
